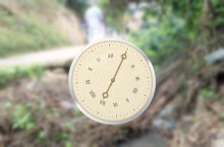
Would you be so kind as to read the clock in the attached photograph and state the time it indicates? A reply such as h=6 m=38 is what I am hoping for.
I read h=7 m=5
